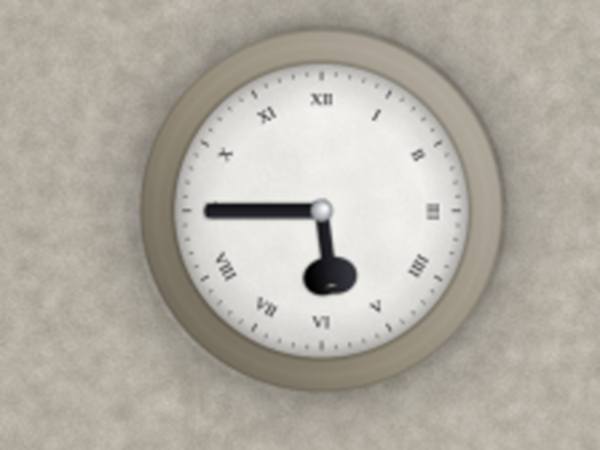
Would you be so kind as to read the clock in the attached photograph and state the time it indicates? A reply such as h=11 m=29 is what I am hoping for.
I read h=5 m=45
